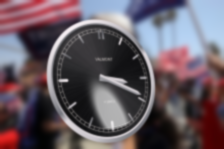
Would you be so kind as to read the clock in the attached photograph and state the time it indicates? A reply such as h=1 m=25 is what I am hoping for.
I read h=3 m=19
